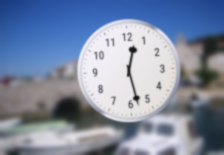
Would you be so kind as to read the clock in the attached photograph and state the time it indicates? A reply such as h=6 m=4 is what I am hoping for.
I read h=12 m=28
